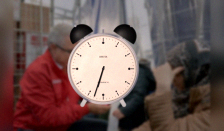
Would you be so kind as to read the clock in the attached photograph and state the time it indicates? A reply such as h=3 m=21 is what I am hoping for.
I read h=6 m=33
